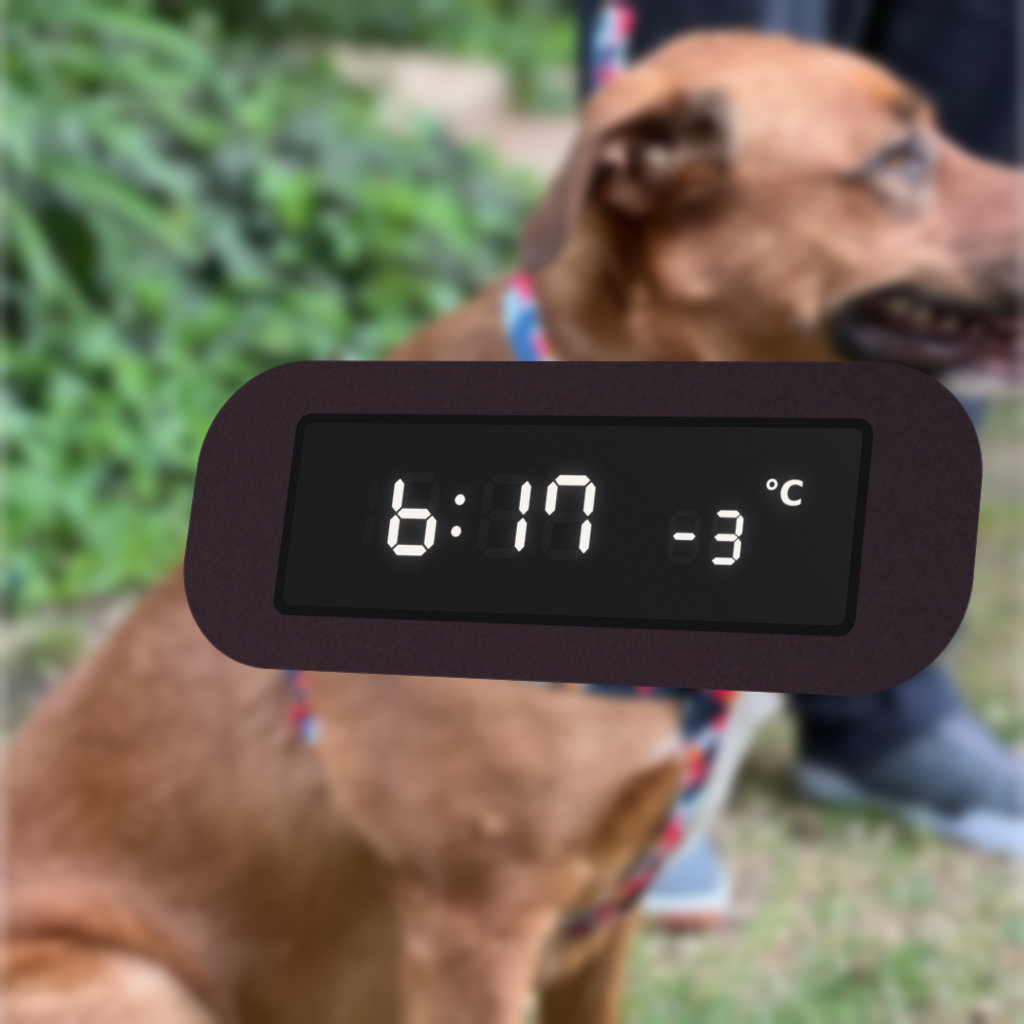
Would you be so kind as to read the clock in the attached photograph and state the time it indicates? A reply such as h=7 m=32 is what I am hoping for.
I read h=6 m=17
